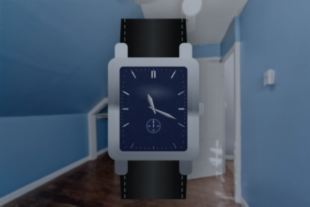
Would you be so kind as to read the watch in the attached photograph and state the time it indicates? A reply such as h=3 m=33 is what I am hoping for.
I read h=11 m=19
